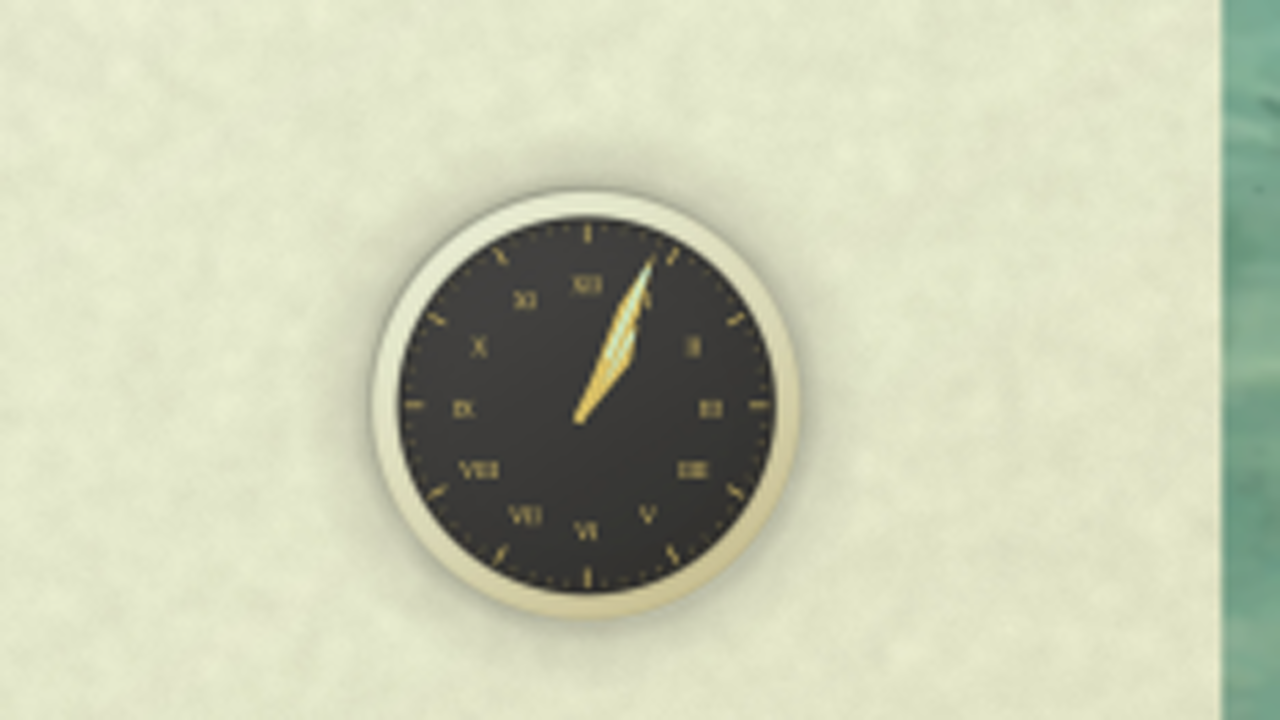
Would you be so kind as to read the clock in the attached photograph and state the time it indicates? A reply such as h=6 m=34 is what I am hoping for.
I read h=1 m=4
